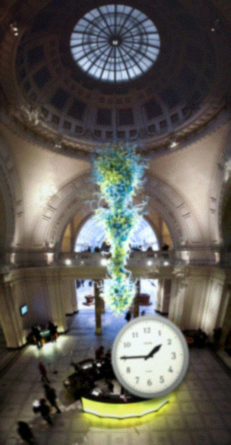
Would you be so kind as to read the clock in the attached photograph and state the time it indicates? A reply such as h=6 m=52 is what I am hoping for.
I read h=1 m=45
